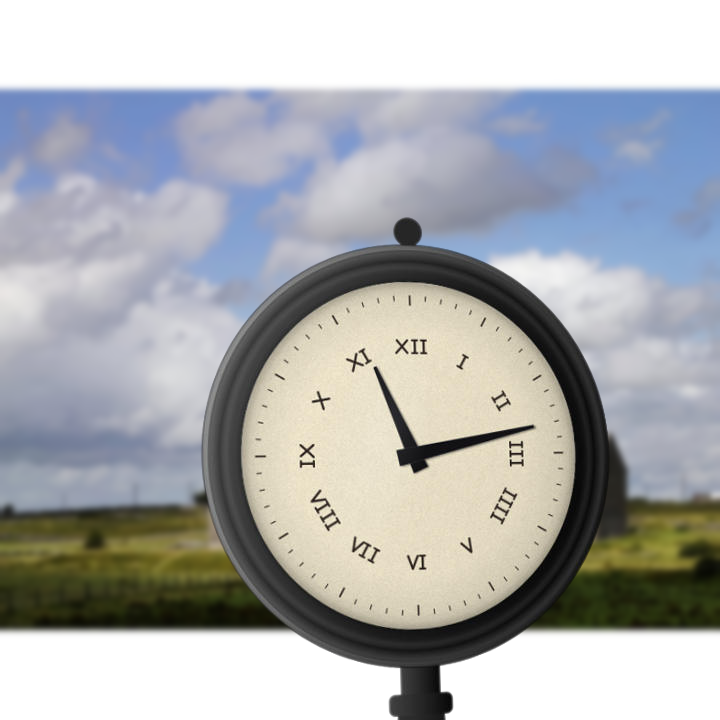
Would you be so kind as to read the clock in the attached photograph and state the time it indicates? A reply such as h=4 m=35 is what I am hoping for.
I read h=11 m=13
